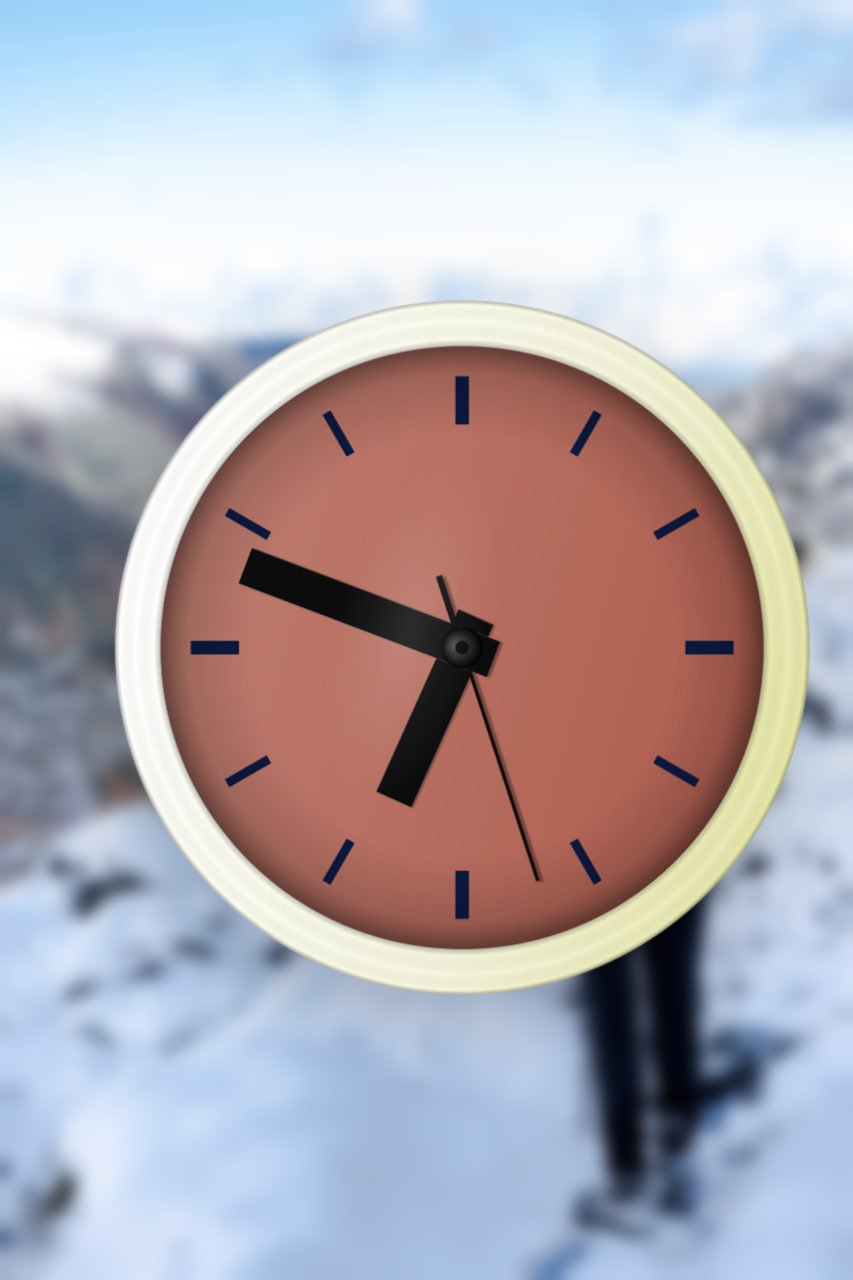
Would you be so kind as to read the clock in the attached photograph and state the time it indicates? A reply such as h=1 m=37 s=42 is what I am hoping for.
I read h=6 m=48 s=27
